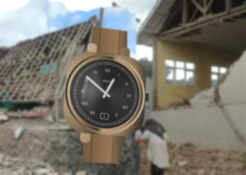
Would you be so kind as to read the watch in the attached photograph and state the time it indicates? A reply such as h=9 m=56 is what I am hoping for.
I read h=12 m=51
